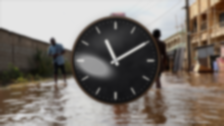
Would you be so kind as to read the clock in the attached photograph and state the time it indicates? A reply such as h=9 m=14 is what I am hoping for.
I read h=11 m=10
